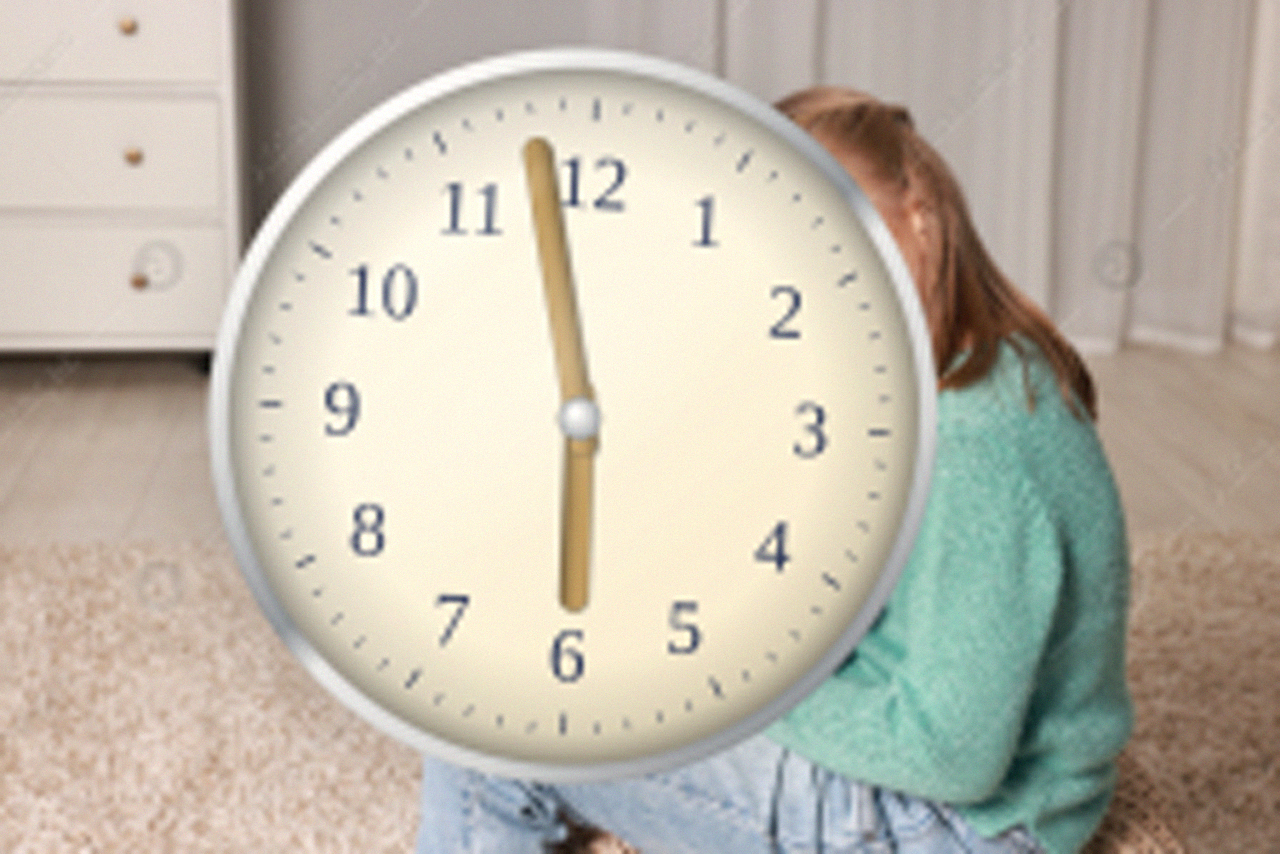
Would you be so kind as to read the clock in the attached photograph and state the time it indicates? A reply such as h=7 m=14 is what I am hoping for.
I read h=5 m=58
